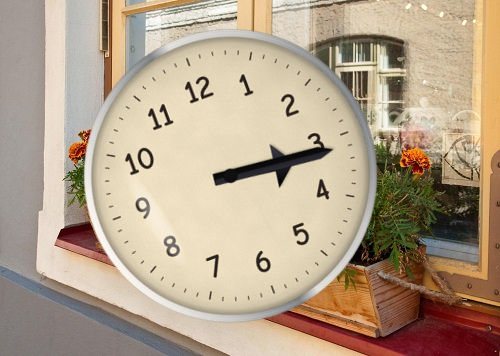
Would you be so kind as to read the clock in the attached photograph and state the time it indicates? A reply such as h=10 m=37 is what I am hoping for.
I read h=3 m=16
